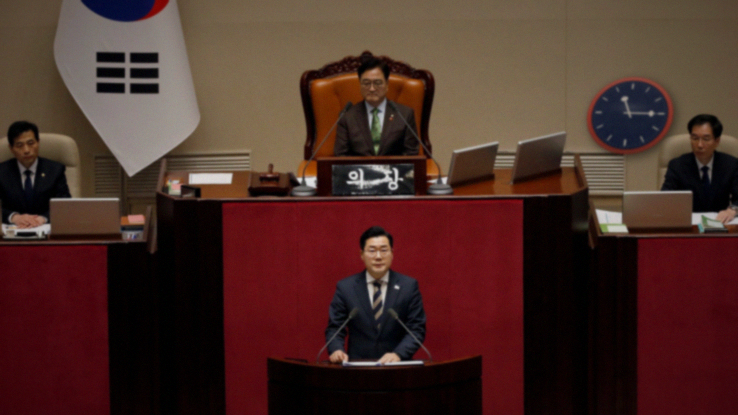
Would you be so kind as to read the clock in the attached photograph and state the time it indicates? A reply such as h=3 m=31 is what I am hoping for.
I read h=11 m=15
